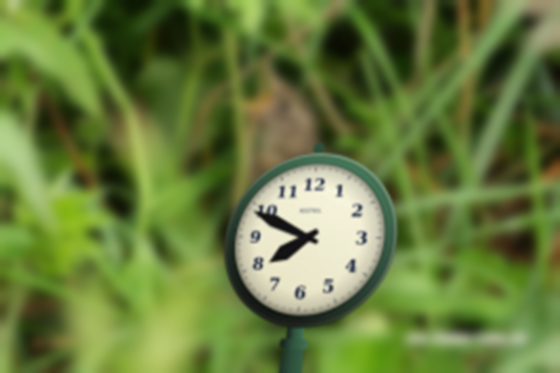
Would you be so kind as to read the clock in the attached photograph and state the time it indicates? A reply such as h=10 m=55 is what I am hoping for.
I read h=7 m=49
